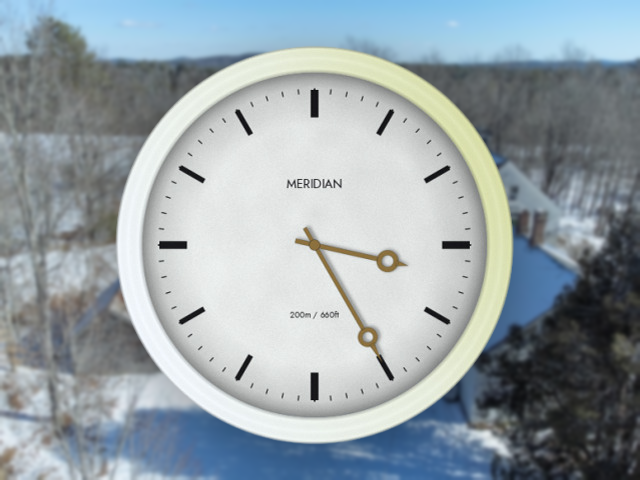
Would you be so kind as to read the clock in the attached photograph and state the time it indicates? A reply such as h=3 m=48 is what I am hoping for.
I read h=3 m=25
